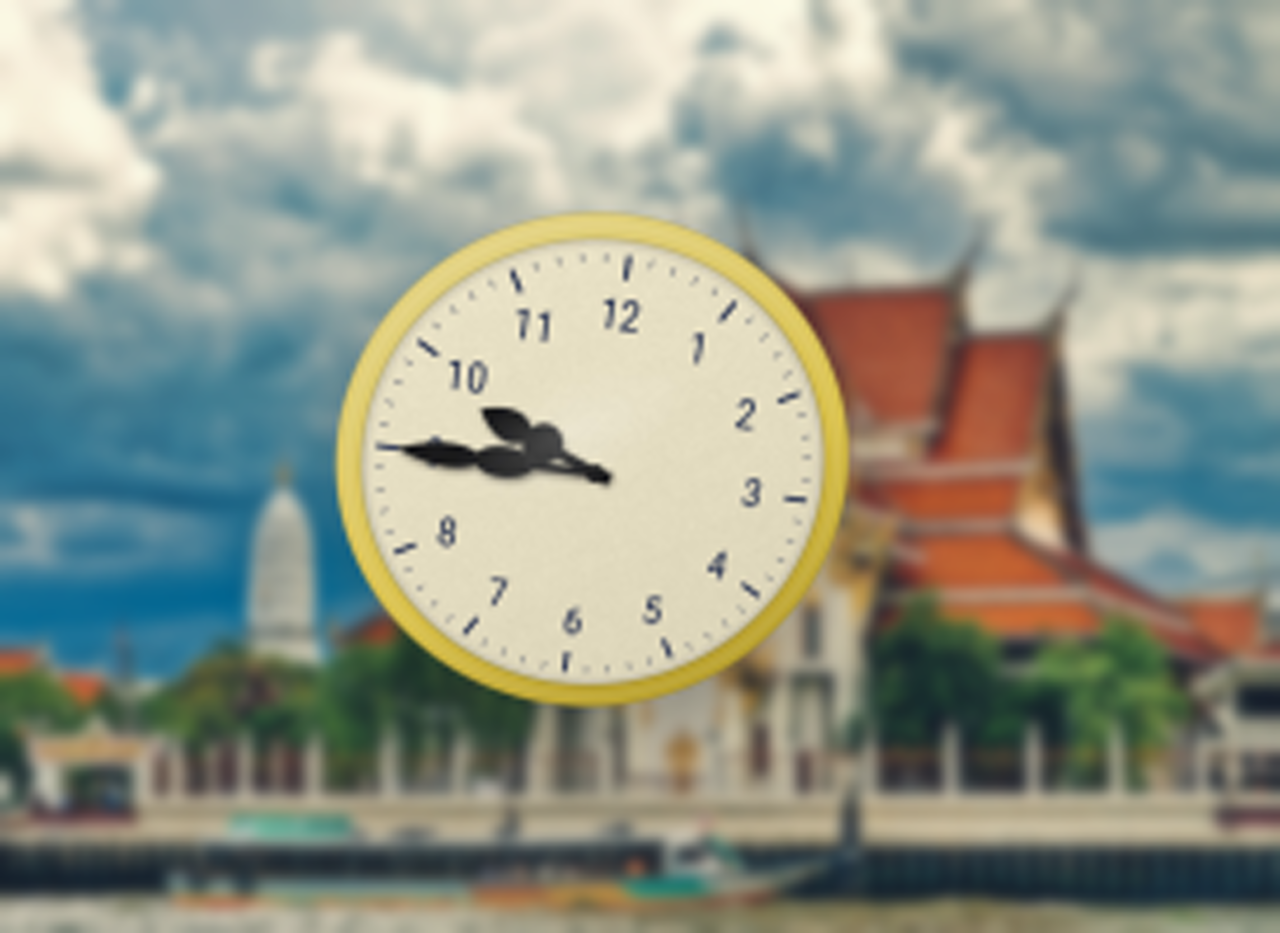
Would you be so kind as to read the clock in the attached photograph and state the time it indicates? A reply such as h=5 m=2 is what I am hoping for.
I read h=9 m=45
